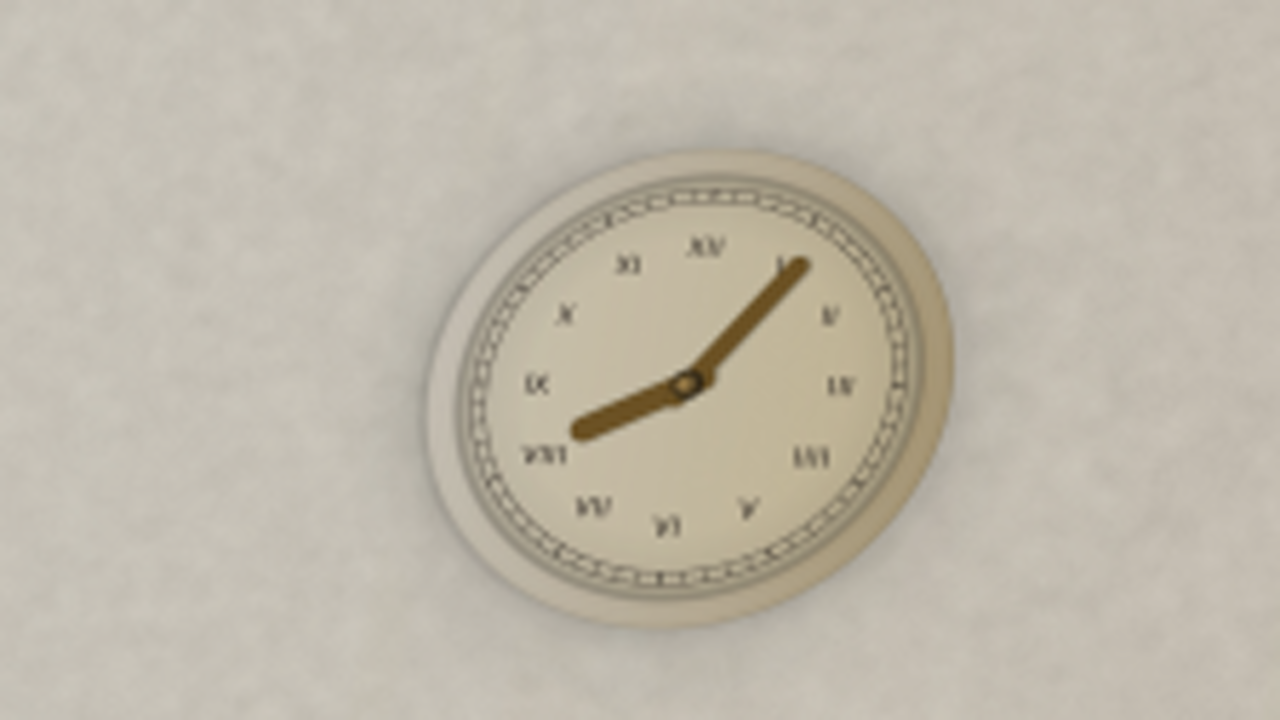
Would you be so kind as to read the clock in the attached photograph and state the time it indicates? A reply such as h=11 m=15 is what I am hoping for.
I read h=8 m=6
